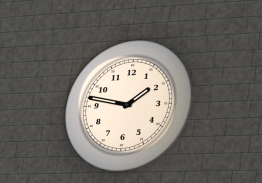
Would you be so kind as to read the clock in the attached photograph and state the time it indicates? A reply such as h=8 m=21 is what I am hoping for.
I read h=1 m=47
